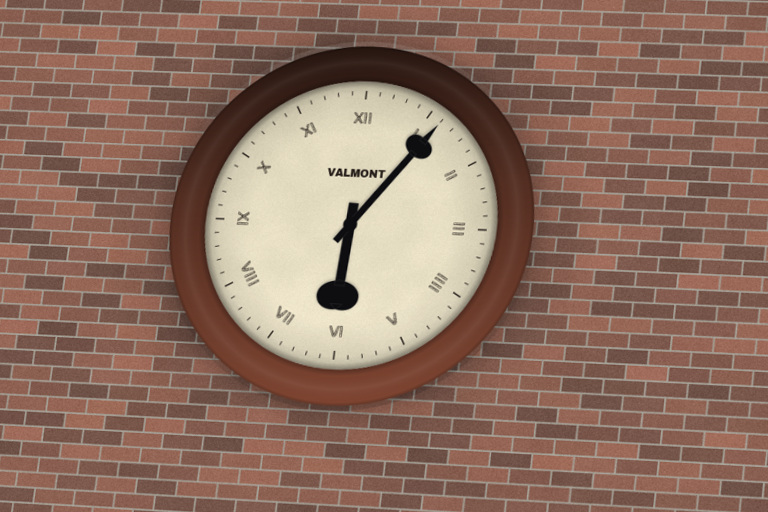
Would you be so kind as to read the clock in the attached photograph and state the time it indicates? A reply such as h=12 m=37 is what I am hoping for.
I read h=6 m=6
